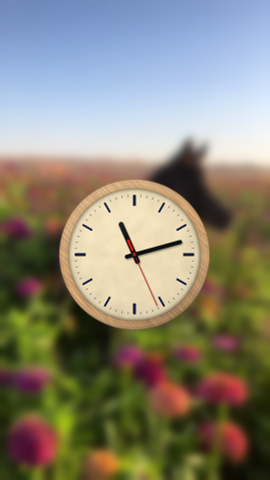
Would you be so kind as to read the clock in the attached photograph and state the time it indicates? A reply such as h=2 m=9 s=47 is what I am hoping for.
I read h=11 m=12 s=26
